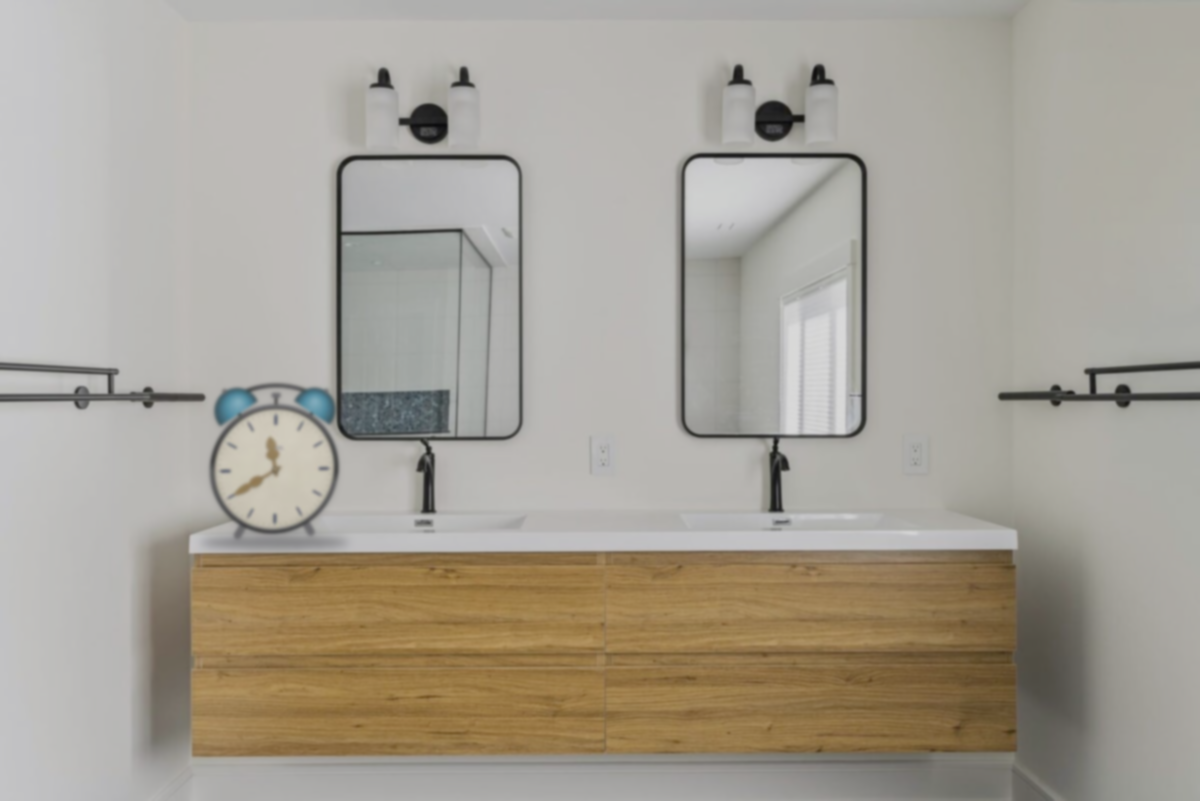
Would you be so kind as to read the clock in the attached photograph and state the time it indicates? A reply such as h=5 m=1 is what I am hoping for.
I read h=11 m=40
